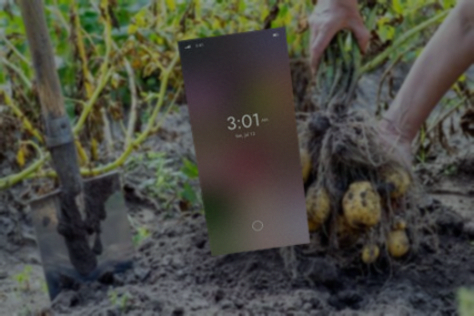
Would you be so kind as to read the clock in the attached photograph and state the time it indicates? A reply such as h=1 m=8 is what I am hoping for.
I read h=3 m=1
